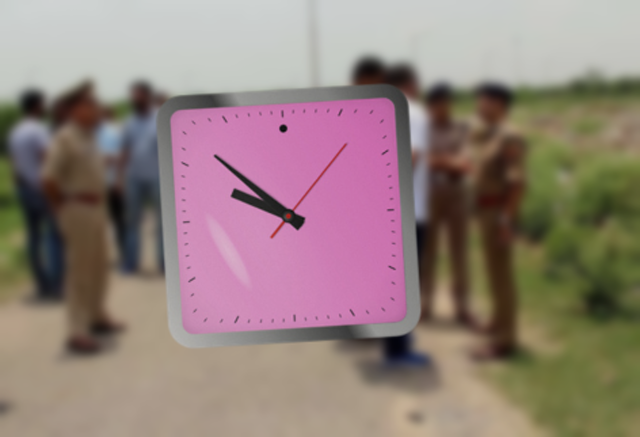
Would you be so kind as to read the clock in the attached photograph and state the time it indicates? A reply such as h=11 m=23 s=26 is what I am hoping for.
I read h=9 m=52 s=7
